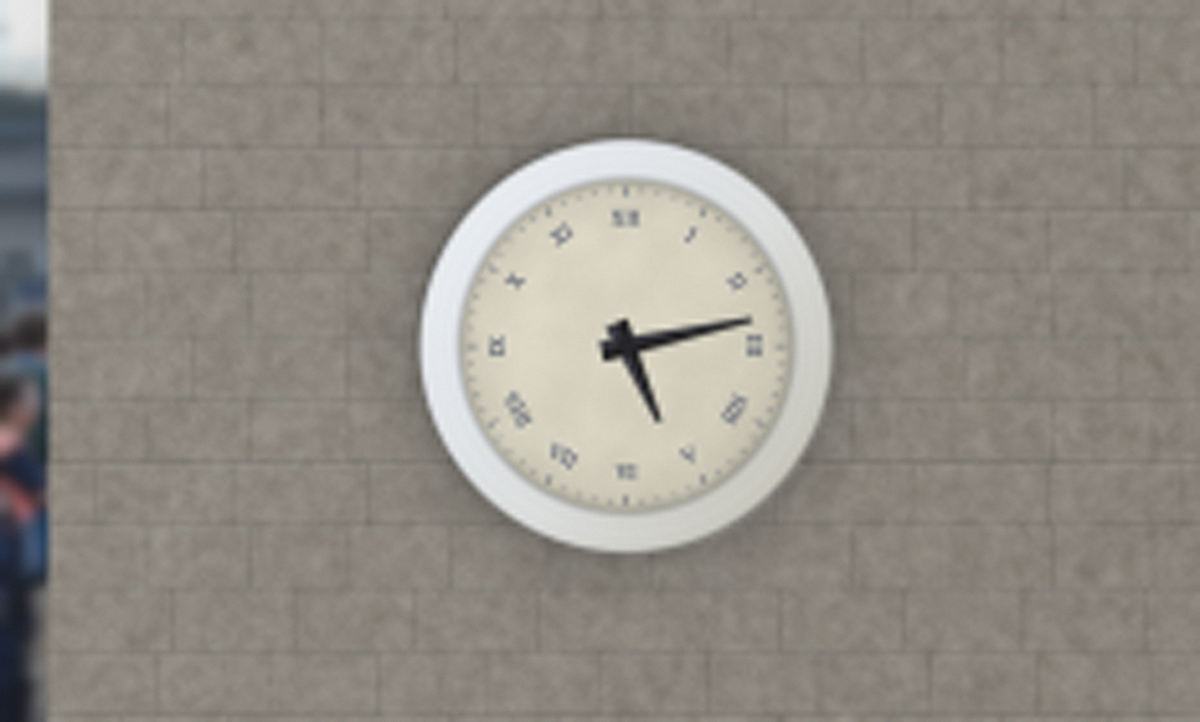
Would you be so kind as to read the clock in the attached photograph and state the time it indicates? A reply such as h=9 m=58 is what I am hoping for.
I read h=5 m=13
